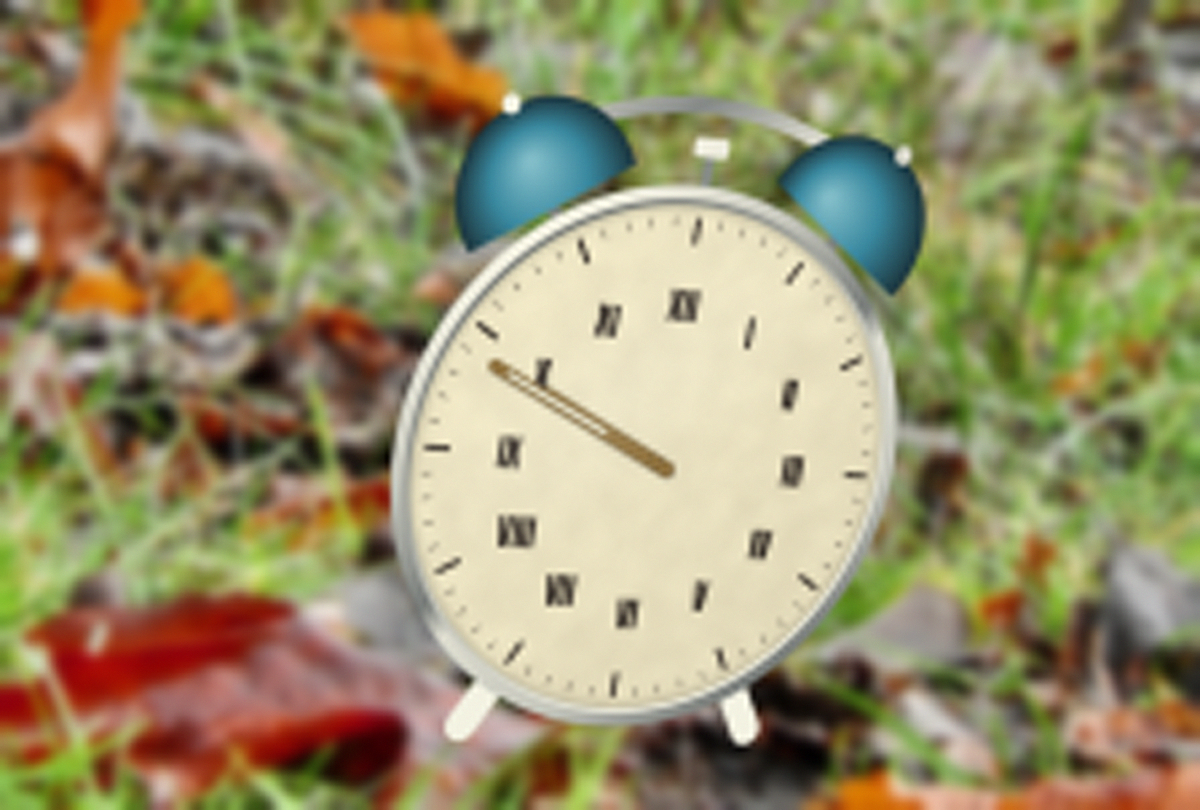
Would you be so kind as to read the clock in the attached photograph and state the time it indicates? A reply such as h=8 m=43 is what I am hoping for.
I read h=9 m=49
